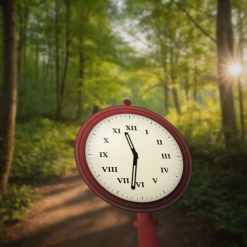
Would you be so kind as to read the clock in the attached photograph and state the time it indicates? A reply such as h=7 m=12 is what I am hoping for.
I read h=11 m=32
